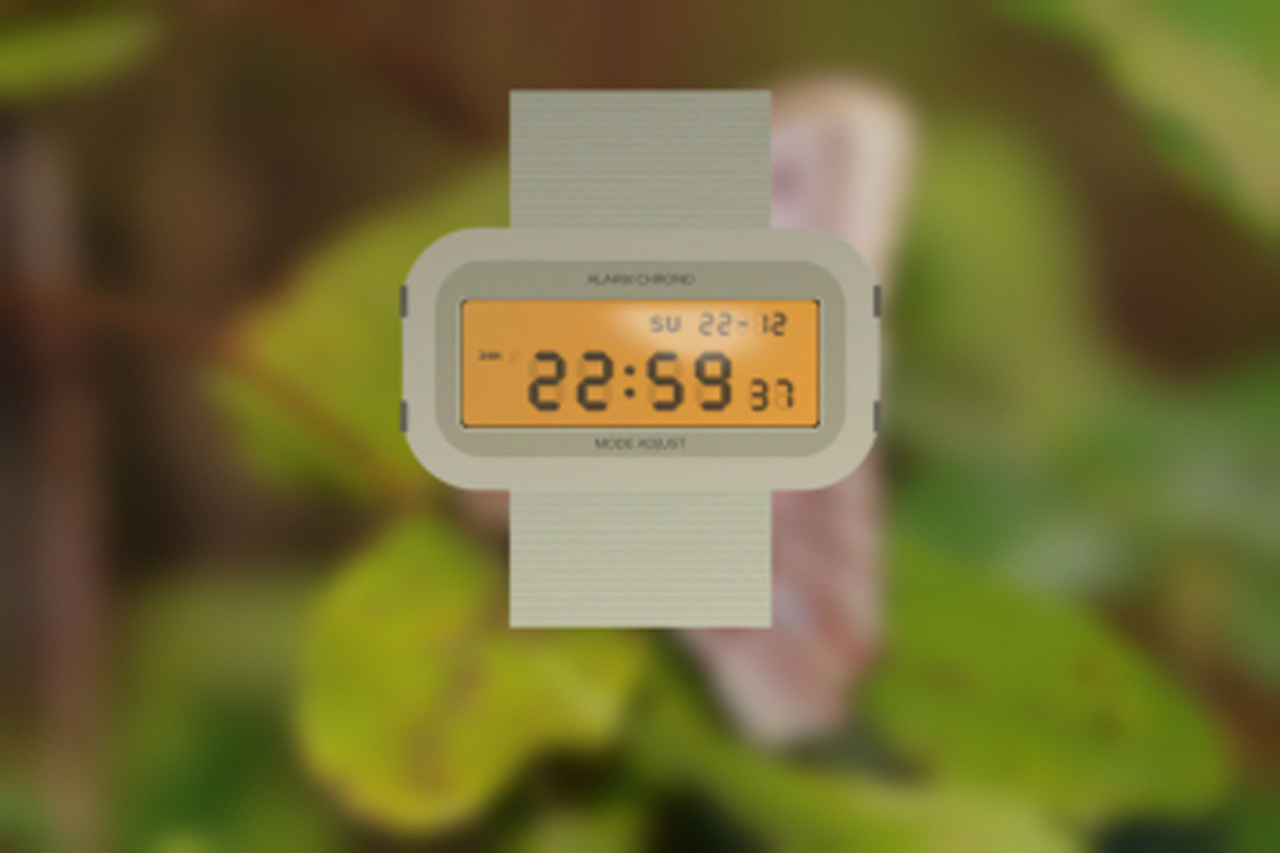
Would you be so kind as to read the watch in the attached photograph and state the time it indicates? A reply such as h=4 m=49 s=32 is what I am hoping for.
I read h=22 m=59 s=37
